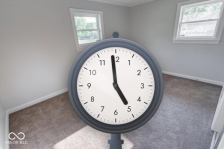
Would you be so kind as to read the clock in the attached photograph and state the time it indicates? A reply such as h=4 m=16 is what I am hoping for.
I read h=4 m=59
